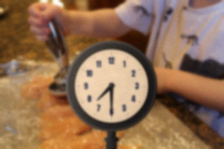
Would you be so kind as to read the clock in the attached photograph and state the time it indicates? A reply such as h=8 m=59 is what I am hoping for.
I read h=7 m=30
